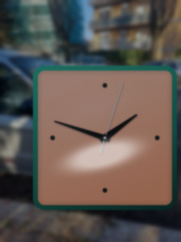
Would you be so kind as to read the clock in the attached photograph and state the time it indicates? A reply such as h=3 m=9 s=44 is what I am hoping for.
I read h=1 m=48 s=3
